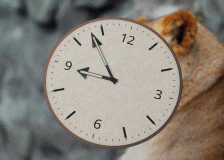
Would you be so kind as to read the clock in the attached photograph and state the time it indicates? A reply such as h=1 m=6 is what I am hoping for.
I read h=8 m=53
